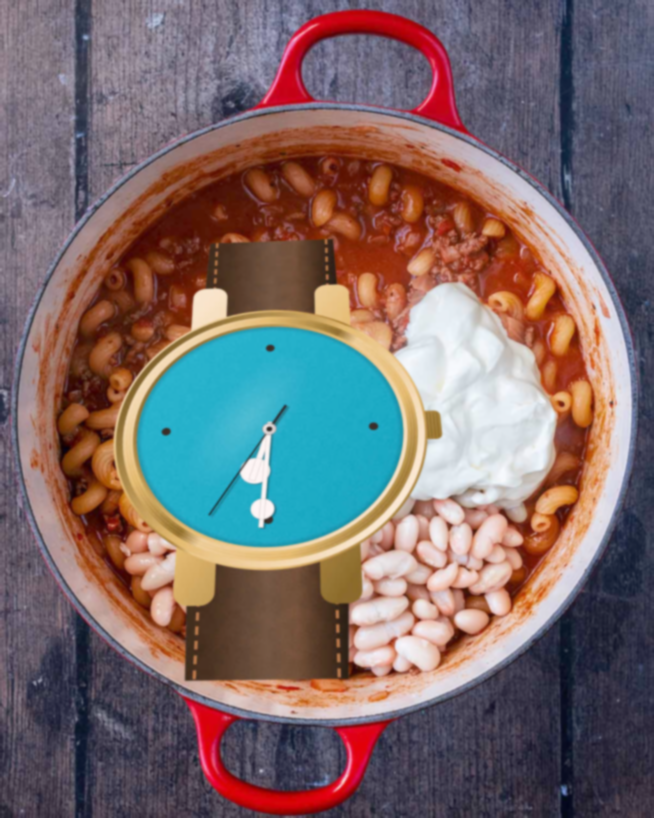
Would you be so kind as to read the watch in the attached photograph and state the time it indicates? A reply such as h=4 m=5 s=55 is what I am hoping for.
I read h=6 m=30 s=35
